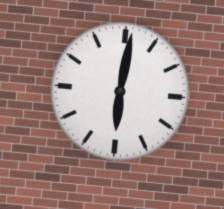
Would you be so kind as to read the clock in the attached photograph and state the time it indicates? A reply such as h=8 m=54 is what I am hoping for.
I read h=6 m=1
